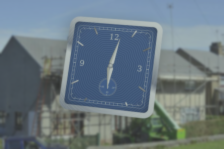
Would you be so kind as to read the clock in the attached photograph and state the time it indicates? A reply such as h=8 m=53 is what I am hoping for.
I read h=6 m=2
